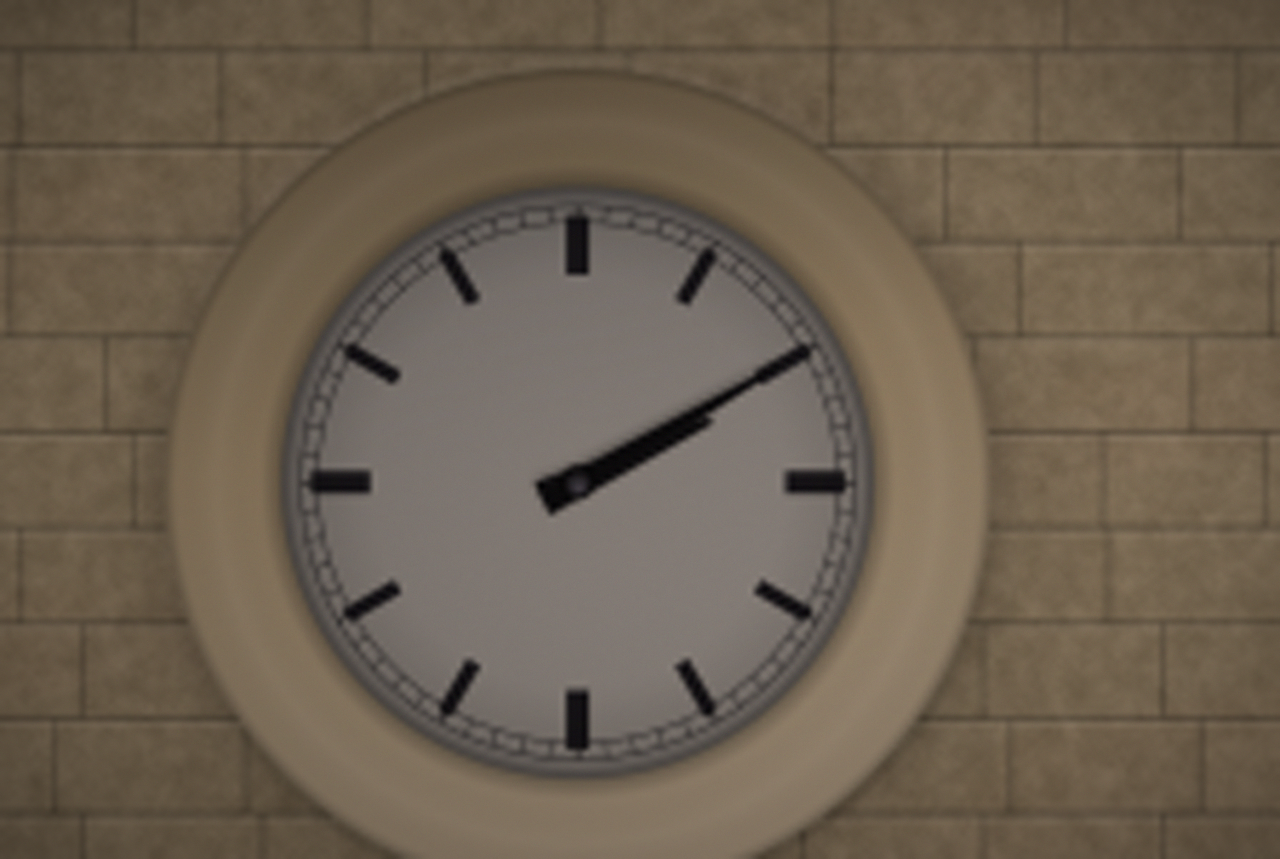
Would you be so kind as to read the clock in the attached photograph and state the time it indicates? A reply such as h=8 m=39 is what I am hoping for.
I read h=2 m=10
